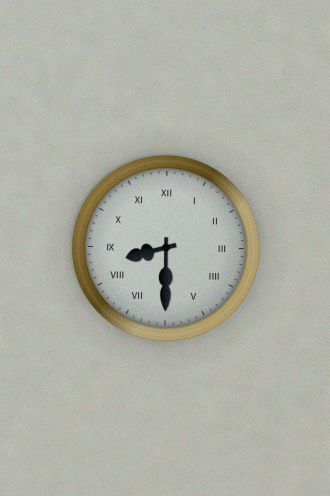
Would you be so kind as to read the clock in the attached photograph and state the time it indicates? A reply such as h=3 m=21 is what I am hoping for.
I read h=8 m=30
